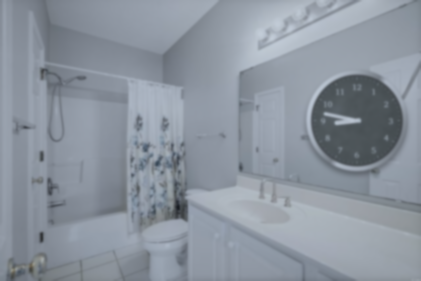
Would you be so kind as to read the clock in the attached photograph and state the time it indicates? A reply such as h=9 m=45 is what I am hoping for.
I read h=8 m=47
